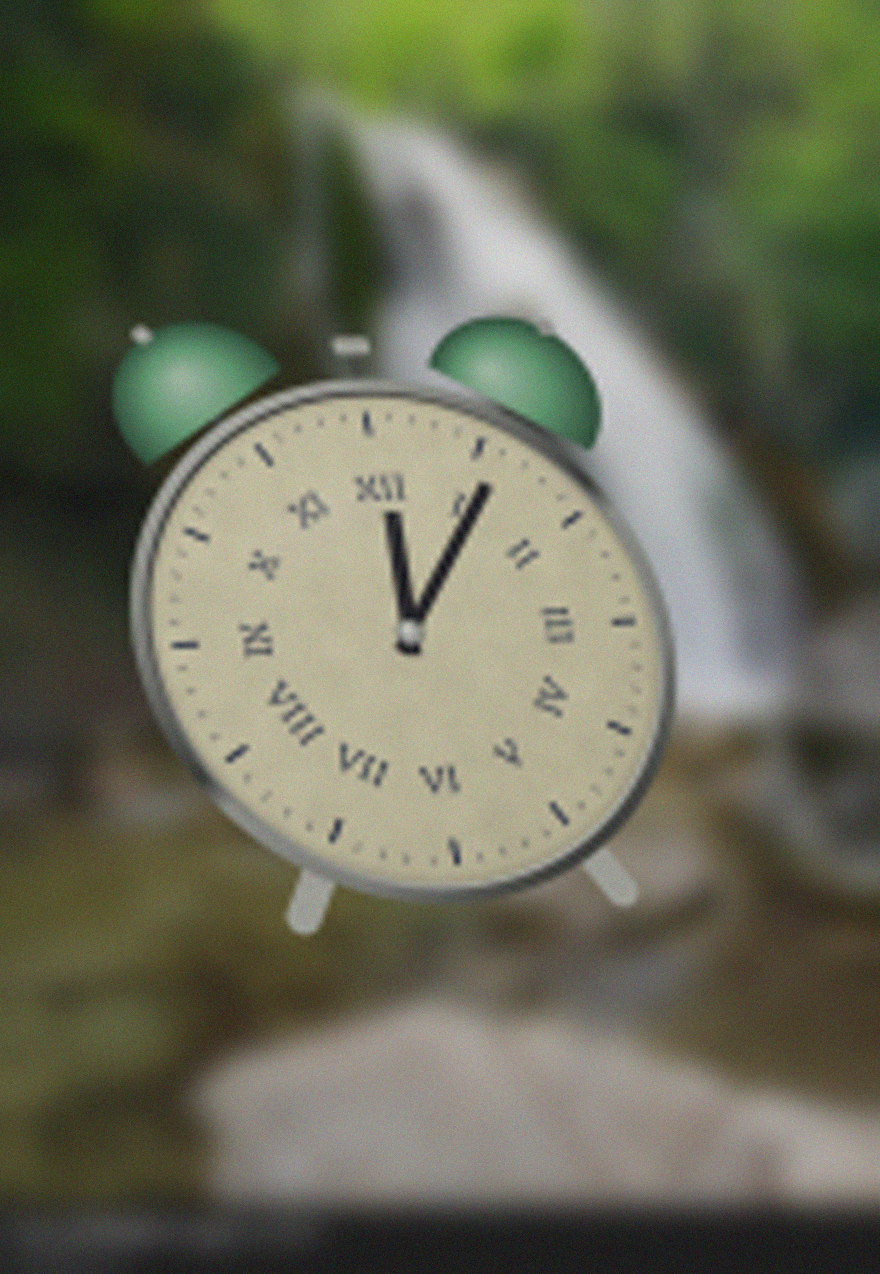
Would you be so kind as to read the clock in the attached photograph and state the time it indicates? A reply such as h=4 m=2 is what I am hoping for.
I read h=12 m=6
